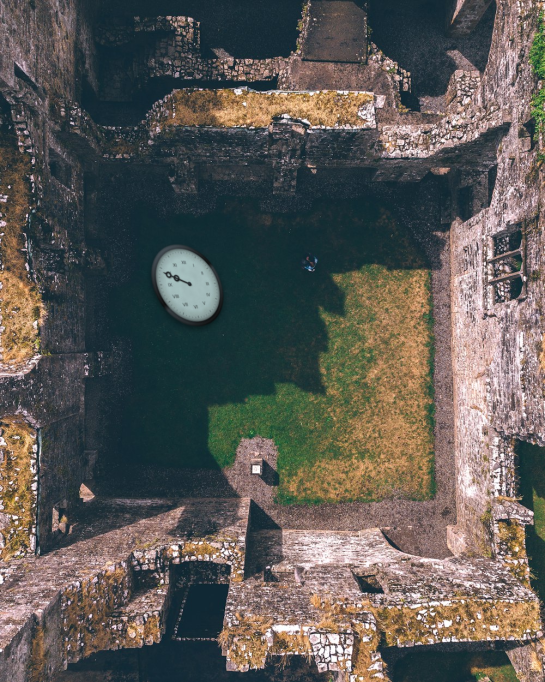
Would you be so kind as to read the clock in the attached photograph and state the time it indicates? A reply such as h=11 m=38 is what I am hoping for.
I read h=9 m=49
